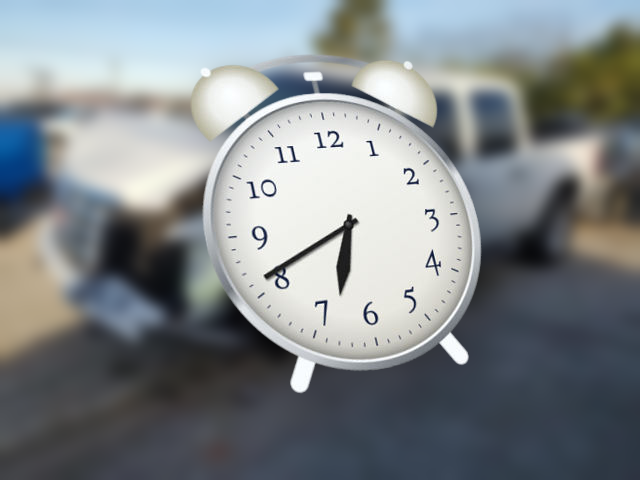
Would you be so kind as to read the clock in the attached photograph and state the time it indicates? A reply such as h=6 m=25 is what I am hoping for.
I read h=6 m=41
